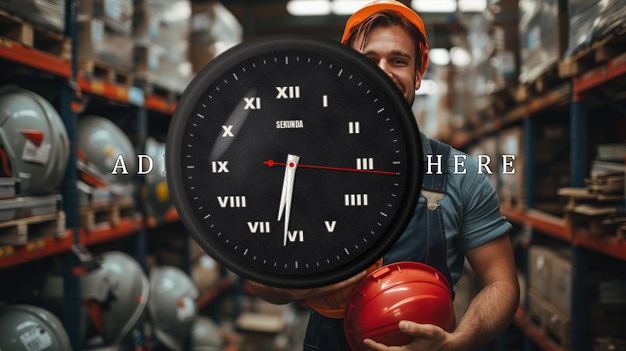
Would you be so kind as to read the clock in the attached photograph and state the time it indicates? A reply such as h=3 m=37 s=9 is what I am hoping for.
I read h=6 m=31 s=16
